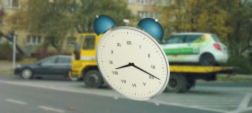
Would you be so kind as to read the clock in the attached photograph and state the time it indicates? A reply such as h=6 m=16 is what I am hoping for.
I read h=8 m=19
